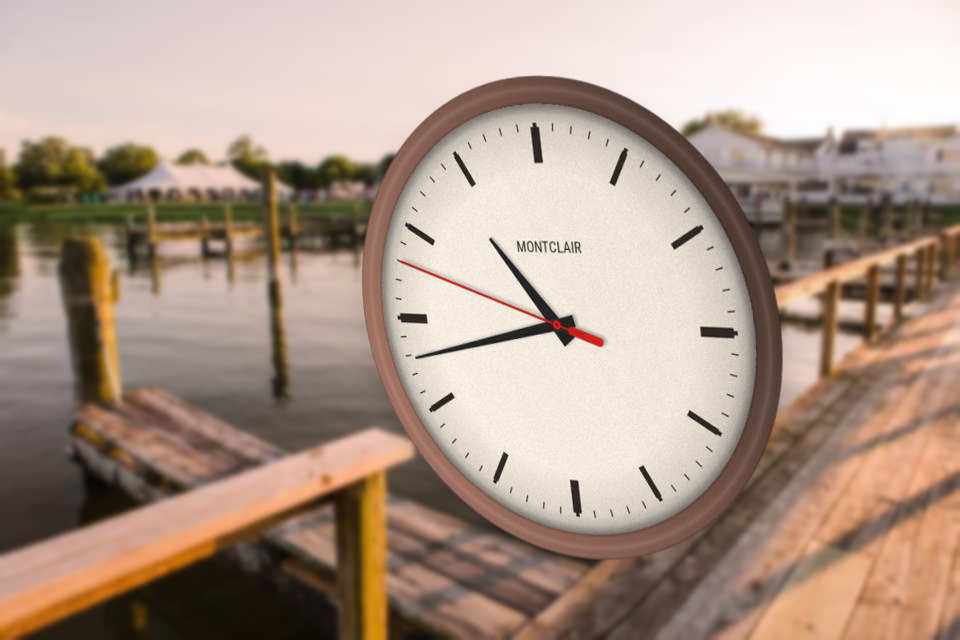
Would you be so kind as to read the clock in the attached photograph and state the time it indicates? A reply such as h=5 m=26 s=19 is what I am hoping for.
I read h=10 m=42 s=48
